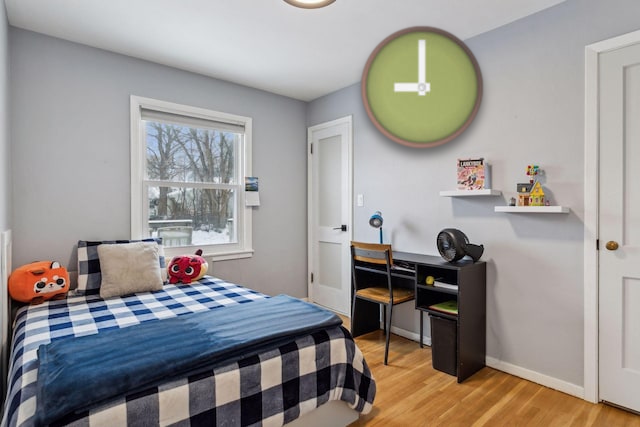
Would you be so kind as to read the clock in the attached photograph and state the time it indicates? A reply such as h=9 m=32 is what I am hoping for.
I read h=9 m=0
